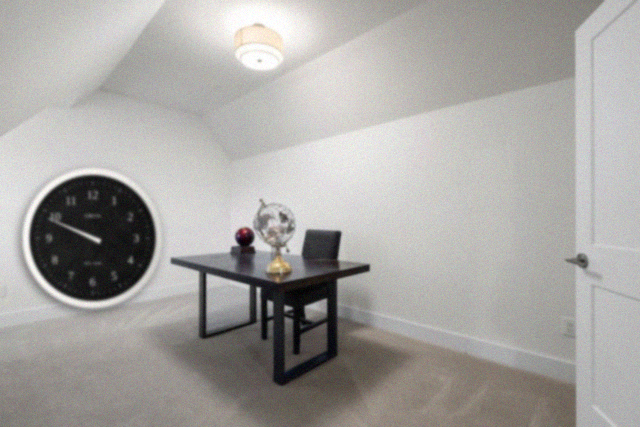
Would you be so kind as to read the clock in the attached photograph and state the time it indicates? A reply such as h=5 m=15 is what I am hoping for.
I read h=9 m=49
